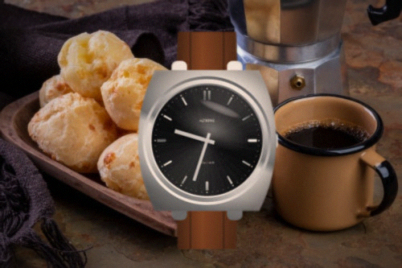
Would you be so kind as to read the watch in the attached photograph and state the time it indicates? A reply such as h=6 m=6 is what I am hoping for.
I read h=9 m=33
